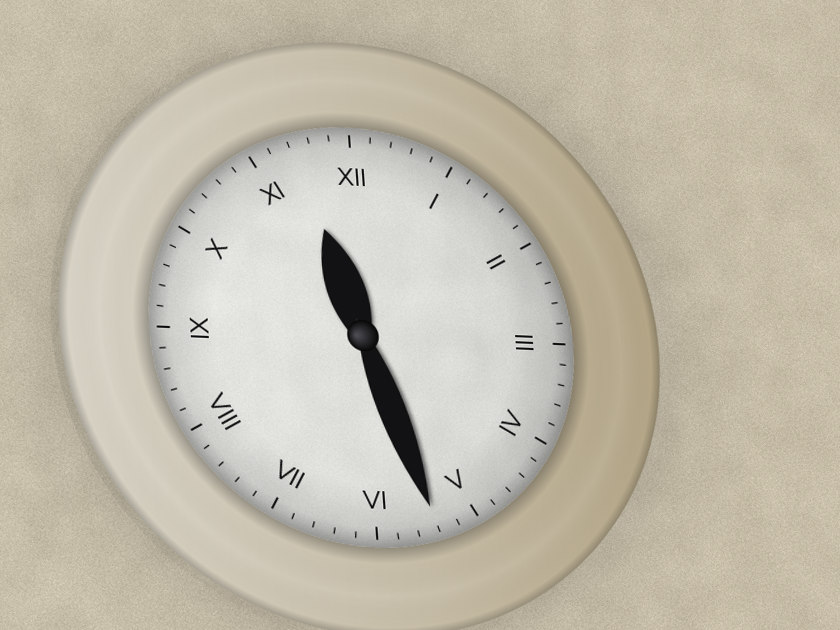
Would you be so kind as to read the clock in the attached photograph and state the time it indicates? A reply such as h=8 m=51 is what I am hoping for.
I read h=11 m=27
